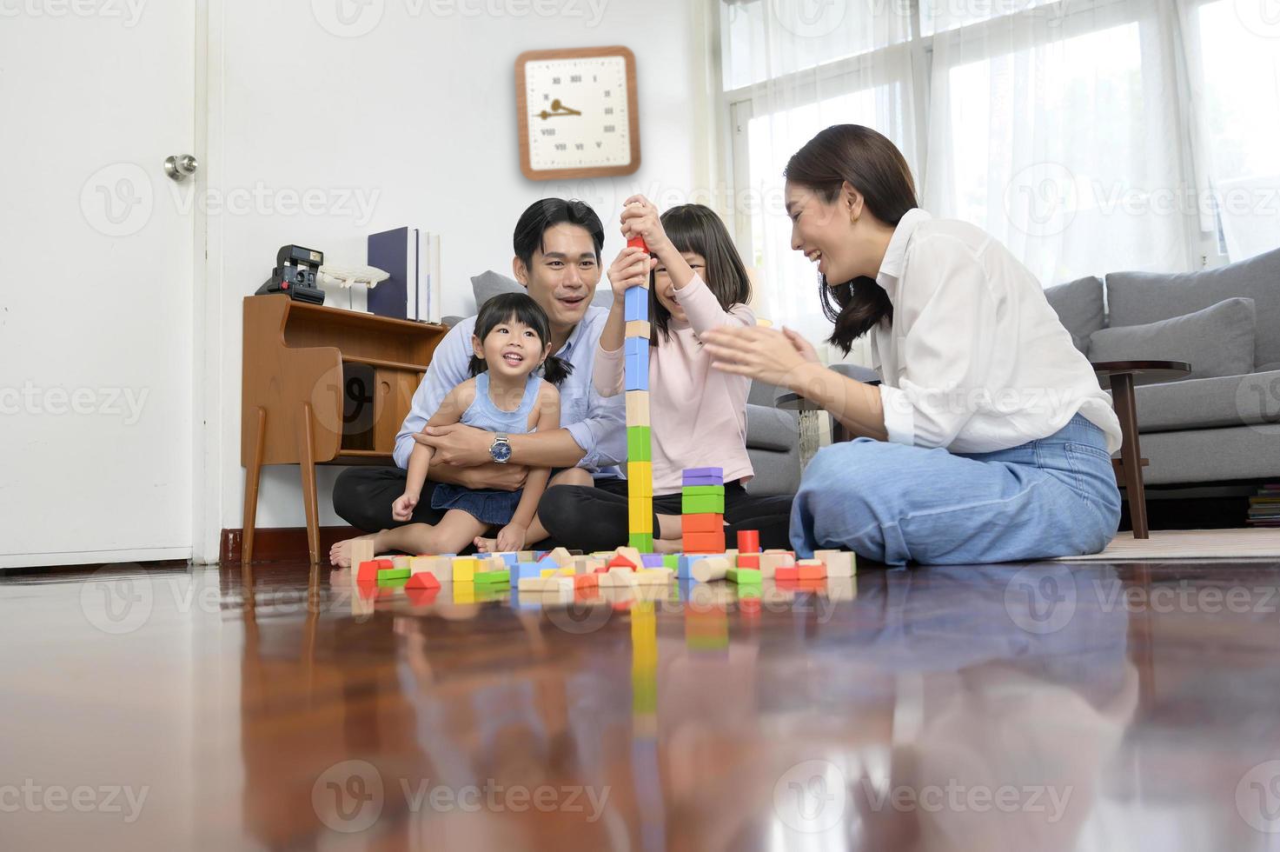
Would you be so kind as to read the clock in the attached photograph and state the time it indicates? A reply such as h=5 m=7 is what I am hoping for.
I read h=9 m=45
